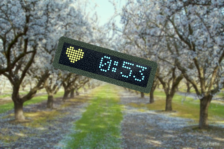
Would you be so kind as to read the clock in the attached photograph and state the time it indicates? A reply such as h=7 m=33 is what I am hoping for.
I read h=0 m=53
